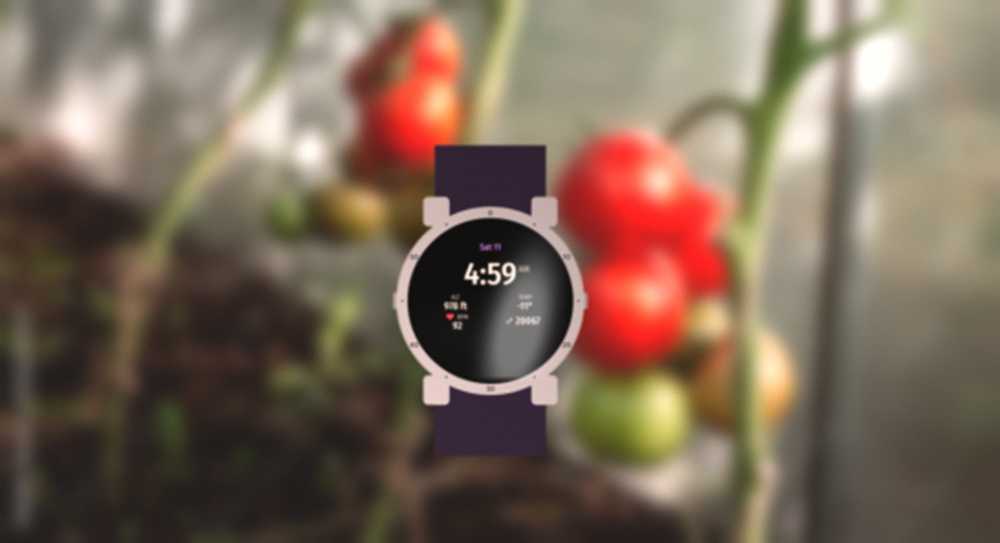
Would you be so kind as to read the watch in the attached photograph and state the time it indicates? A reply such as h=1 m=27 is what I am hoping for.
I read h=4 m=59
